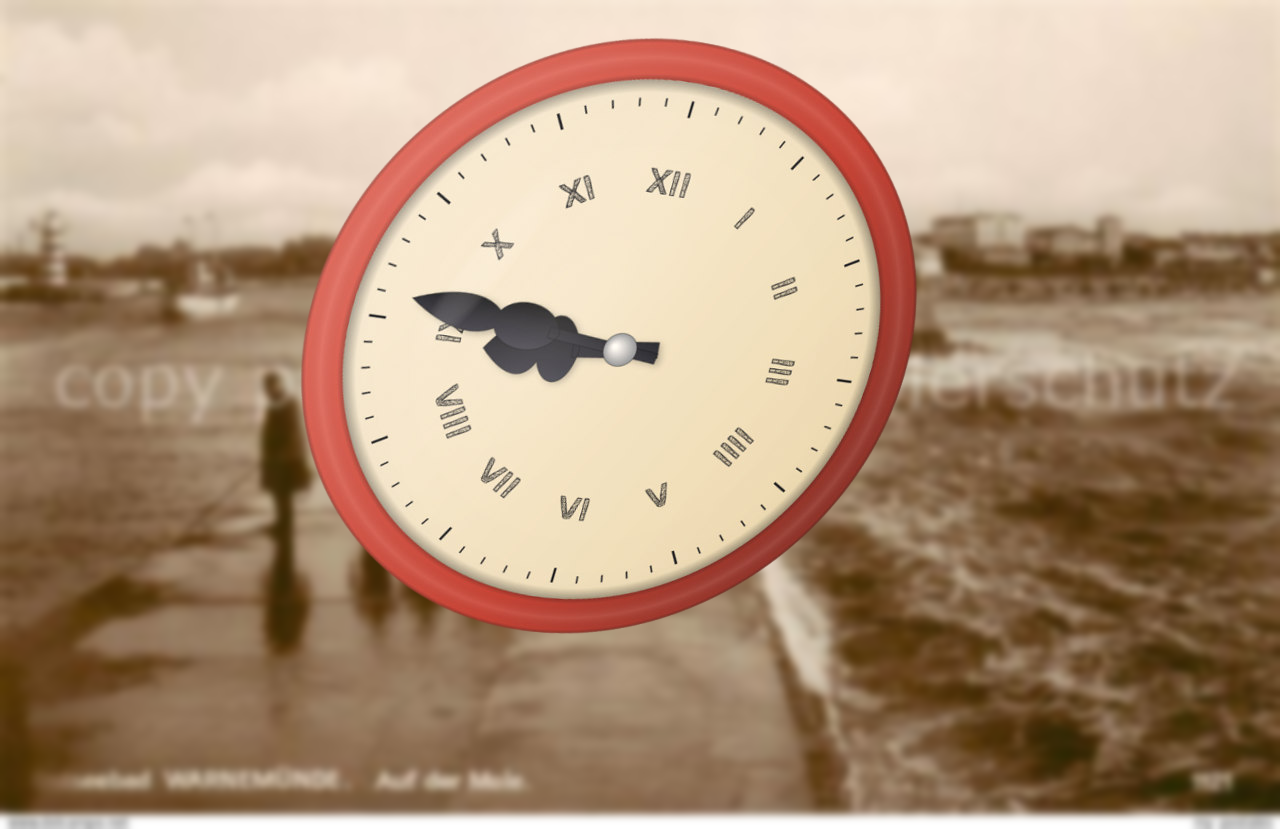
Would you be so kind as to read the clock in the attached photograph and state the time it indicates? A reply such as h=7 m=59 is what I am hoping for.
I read h=8 m=46
